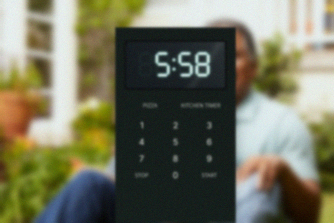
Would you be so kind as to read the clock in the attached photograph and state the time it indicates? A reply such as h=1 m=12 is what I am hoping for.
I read h=5 m=58
